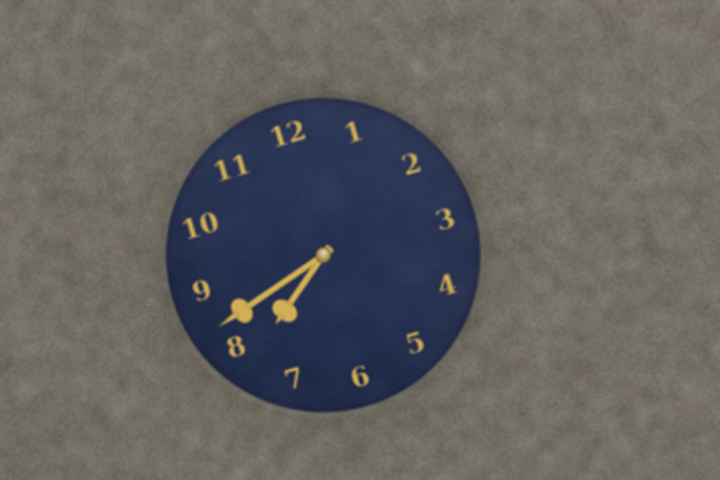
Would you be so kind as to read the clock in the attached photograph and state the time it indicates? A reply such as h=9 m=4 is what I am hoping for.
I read h=7 m=42
